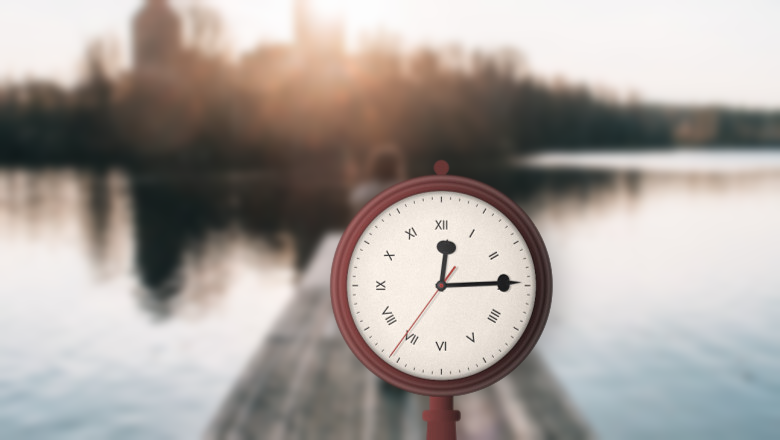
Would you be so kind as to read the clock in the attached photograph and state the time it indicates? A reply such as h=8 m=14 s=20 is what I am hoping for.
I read h=12 m=14 s=36
